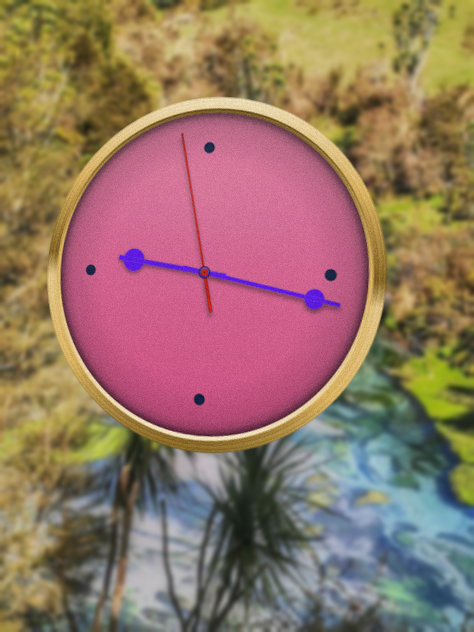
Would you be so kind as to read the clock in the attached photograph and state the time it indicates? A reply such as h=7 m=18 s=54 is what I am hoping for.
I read h=9 m=16 s=58
